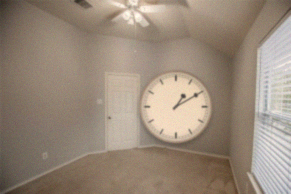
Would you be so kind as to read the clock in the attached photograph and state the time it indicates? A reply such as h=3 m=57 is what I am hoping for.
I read h=1 m=10
